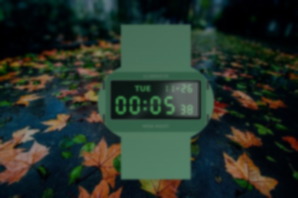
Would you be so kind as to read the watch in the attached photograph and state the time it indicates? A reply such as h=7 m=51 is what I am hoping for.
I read h=0 m=5
